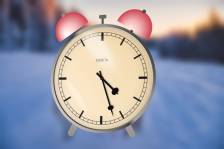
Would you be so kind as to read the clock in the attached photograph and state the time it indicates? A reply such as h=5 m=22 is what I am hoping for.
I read h=4 m=27
